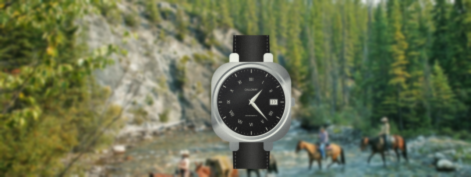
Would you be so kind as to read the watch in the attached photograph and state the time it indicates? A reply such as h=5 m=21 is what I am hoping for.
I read h=1 m=23
